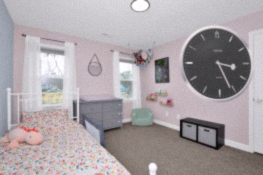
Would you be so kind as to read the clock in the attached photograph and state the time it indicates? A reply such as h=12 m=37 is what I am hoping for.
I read h=3 m=26
